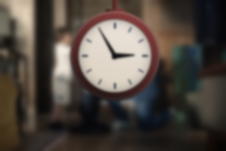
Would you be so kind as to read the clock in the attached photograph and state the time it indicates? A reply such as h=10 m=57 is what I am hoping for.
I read h=2 m=55
